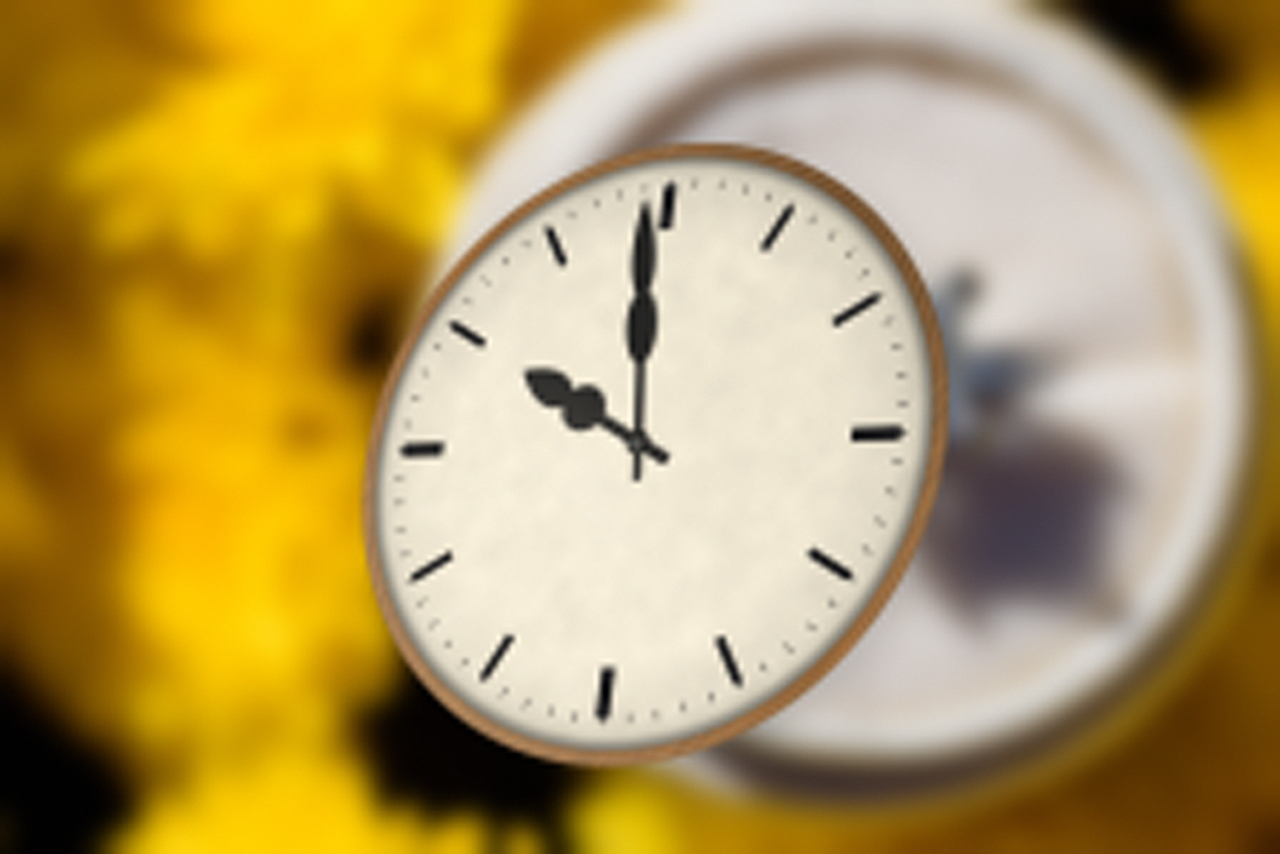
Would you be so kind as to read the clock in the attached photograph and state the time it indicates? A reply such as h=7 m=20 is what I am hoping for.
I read h=9 m=59
